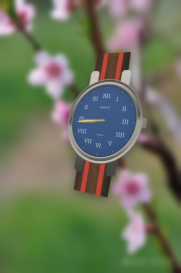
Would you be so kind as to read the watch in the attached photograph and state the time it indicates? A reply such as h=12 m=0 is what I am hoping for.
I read h=8 m=44
